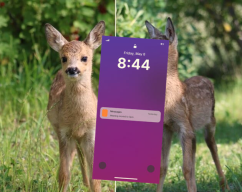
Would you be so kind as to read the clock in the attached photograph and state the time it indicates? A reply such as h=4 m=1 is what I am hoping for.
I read h=8 m=44
